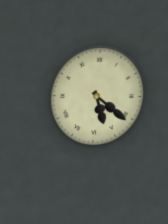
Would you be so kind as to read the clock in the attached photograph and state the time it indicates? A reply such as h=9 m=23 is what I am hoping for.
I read h=5 m=21
